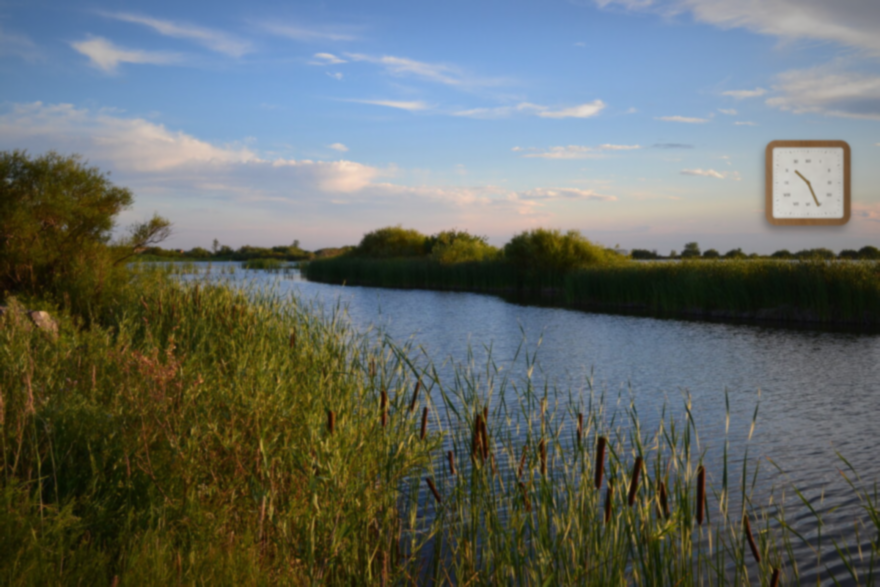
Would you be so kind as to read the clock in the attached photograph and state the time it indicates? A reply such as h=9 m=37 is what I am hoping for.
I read h=10 m=26
